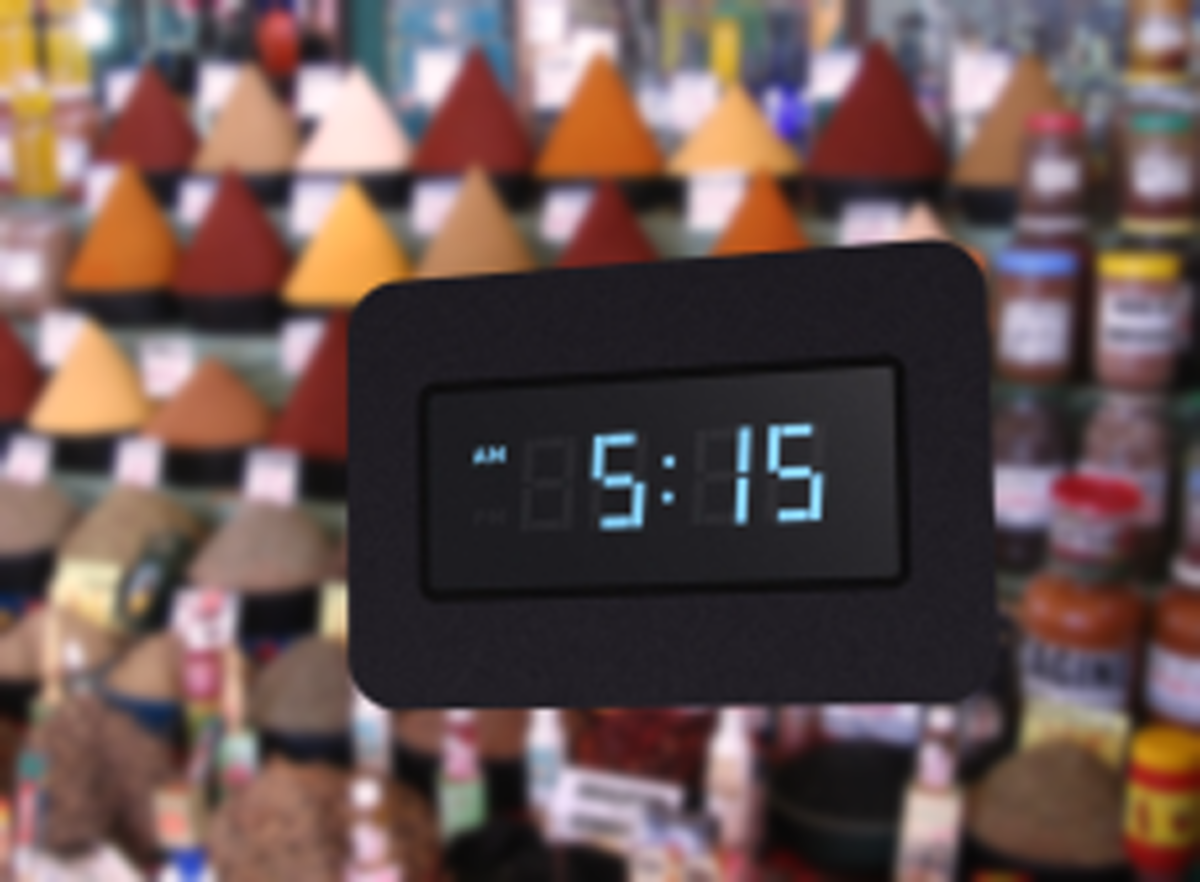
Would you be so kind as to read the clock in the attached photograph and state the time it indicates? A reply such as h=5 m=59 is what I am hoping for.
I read h=5 m=15
